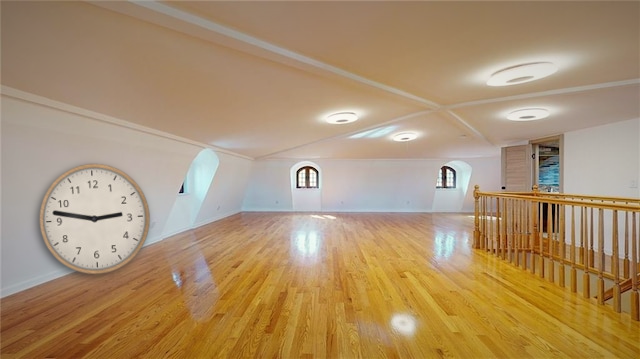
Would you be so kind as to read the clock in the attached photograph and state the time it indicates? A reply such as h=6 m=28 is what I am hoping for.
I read h=2 m=47
